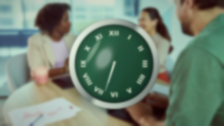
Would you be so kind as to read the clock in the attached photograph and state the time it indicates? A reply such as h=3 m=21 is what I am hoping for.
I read h=6 m=33
